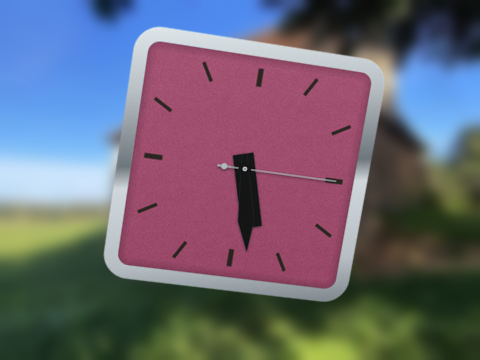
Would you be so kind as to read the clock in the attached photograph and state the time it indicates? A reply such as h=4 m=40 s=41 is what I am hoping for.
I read h=5 m=28 s=15
